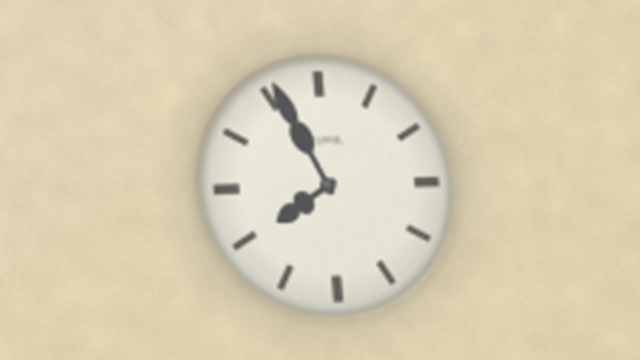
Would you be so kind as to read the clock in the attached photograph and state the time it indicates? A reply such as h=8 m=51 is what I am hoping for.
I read h=7 m=56
